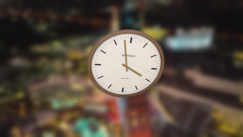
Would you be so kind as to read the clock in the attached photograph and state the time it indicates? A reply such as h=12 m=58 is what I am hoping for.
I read h=3 m=58
